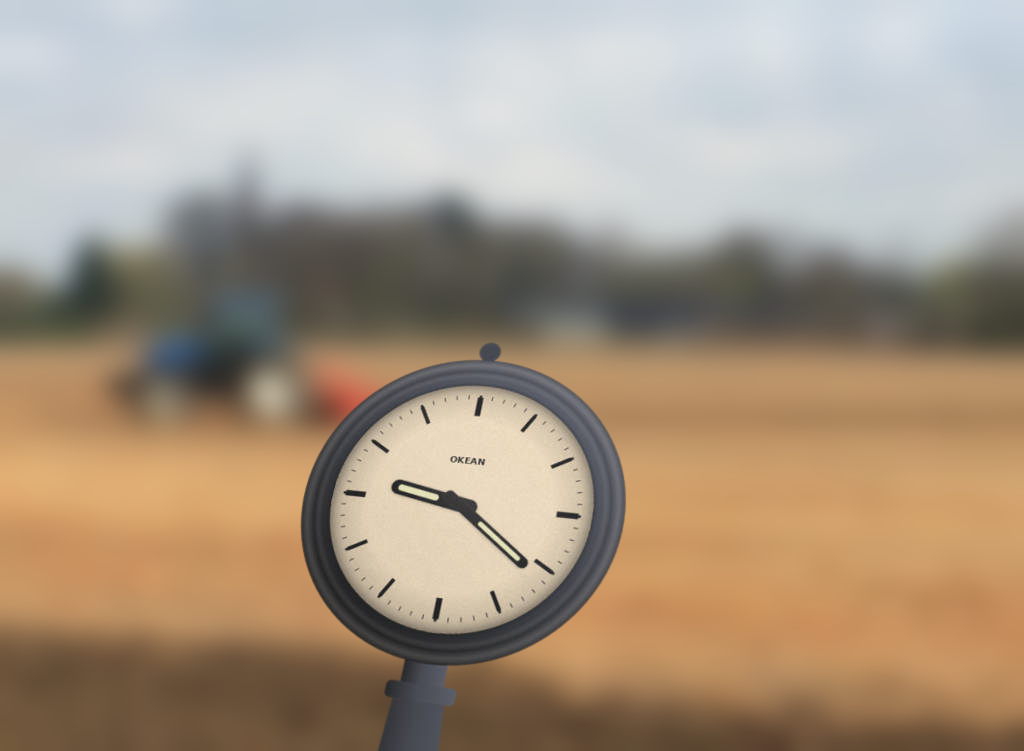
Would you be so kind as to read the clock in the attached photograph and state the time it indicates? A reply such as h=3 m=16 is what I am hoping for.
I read h=9 m=21
